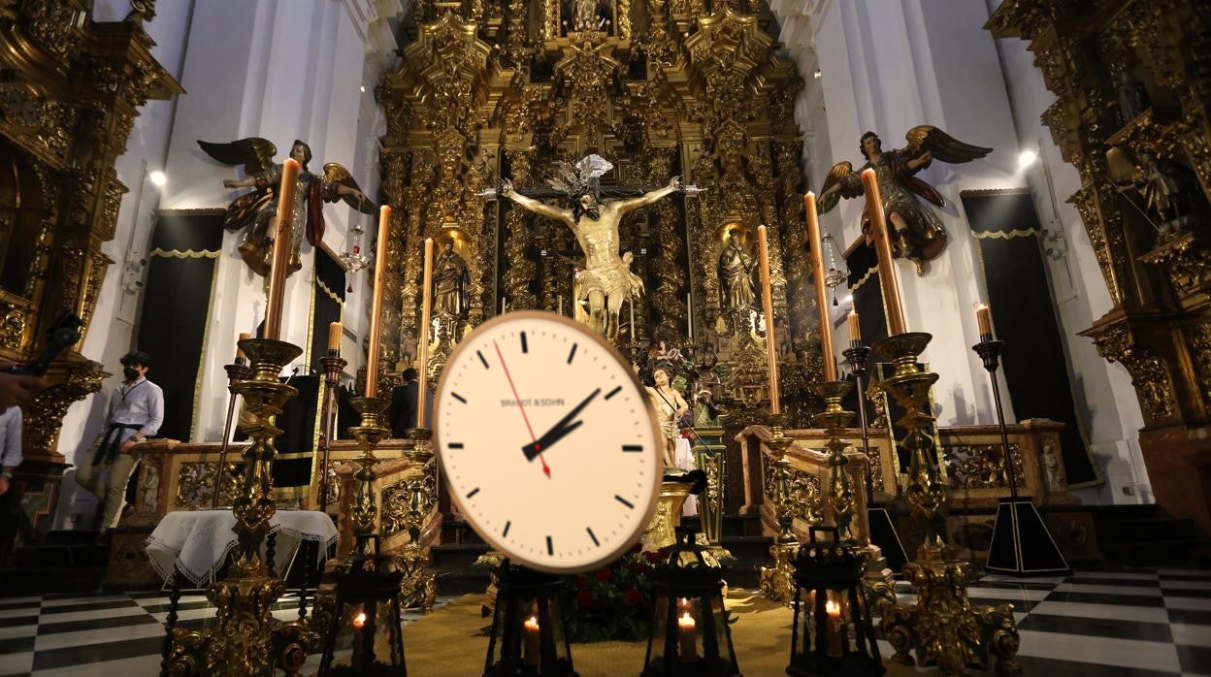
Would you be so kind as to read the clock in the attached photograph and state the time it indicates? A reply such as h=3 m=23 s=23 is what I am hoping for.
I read h=2 m=8 s=57
